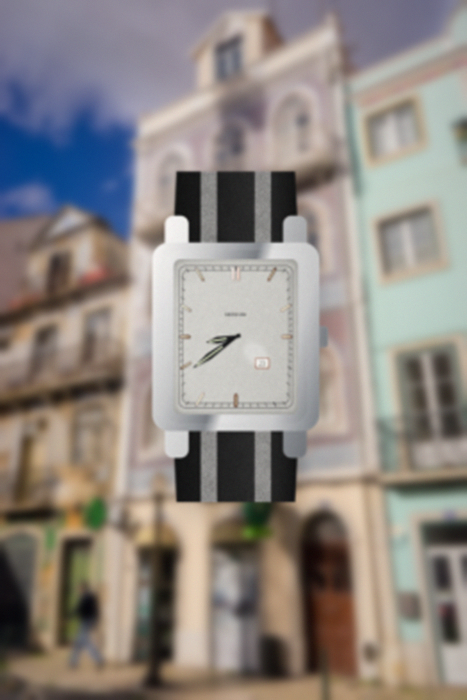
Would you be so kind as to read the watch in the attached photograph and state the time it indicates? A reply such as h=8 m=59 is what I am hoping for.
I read h=8 m=39
